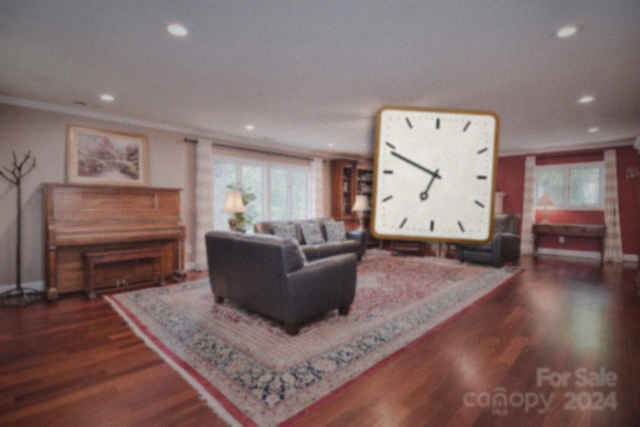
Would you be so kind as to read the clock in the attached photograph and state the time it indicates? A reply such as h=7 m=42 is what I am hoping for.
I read h=6 m=49
